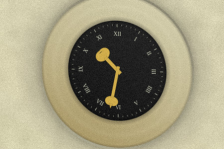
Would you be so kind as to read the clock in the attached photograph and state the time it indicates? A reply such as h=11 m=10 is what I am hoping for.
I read h=10 m=32
